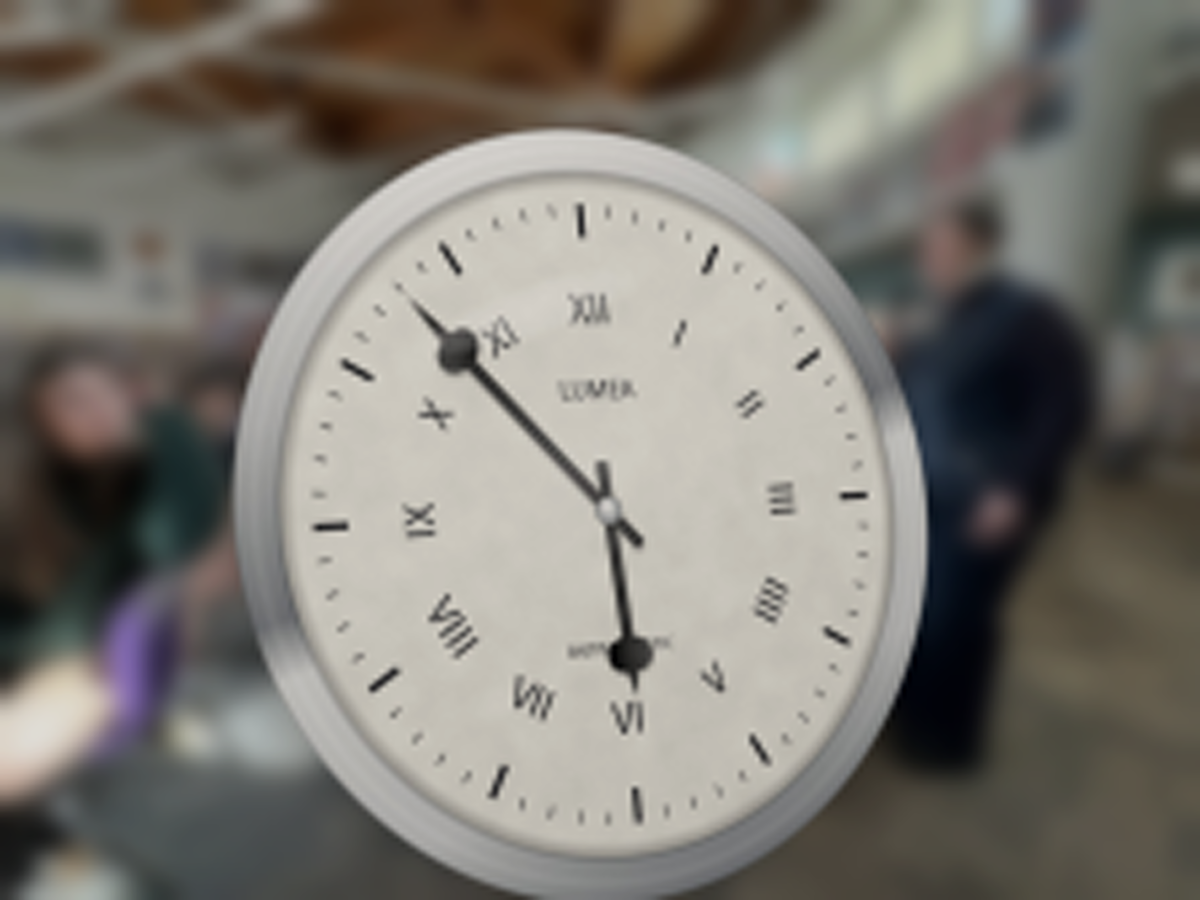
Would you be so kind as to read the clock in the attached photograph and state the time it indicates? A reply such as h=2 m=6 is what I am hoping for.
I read h=5 m=53
